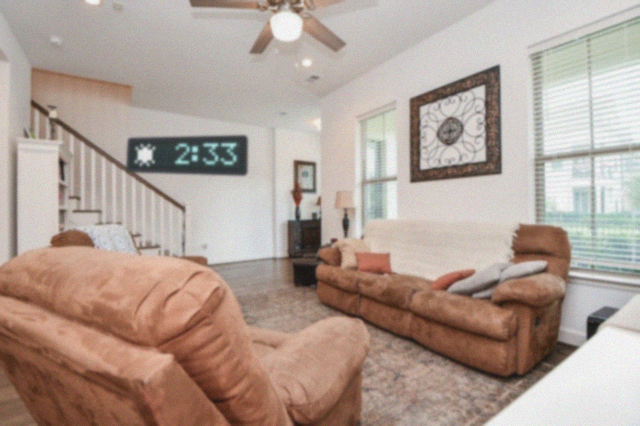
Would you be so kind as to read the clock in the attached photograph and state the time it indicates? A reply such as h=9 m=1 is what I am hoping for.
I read h=2 m=33
